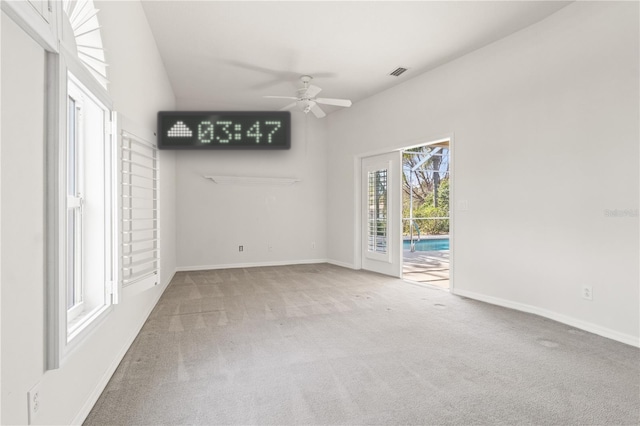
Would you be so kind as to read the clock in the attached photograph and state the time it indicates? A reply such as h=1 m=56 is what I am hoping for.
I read h=3 m=47
